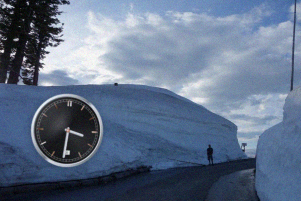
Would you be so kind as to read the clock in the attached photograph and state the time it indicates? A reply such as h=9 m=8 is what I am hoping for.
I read h=3 m=31
